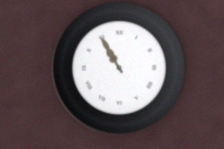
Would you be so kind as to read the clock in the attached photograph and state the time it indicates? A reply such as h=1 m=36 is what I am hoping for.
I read h=10 m=55
